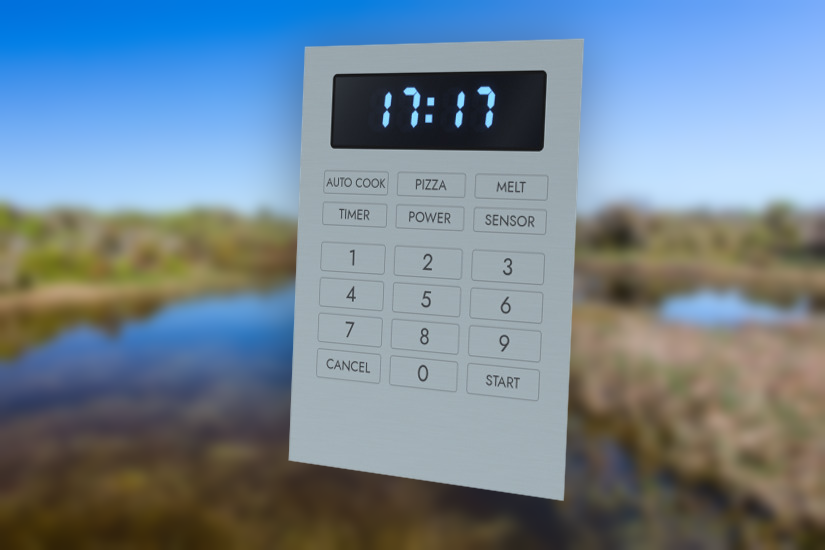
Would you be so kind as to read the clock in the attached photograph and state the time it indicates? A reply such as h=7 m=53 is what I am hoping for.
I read h=17 m=17
